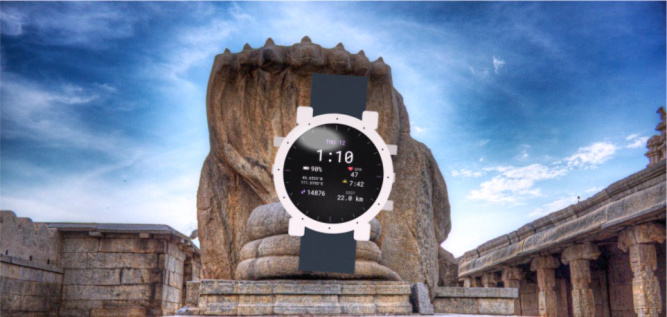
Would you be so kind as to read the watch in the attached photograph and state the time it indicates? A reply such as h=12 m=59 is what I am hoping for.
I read h=1 m=10
